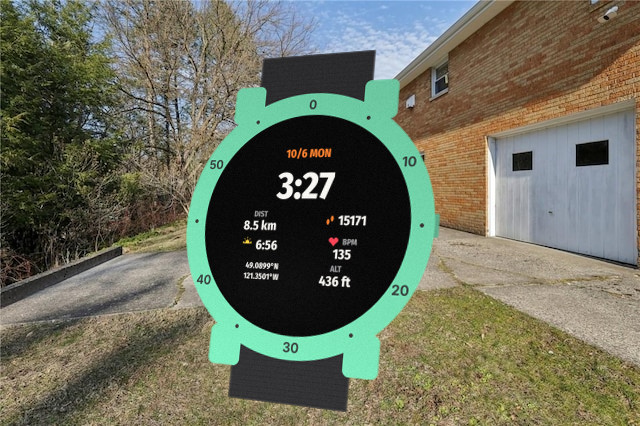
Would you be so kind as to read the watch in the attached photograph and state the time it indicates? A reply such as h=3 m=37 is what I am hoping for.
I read h=3 m=27
